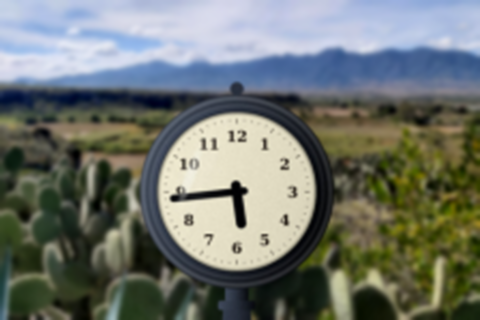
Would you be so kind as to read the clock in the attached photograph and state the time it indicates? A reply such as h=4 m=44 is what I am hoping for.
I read h=5 m=44
